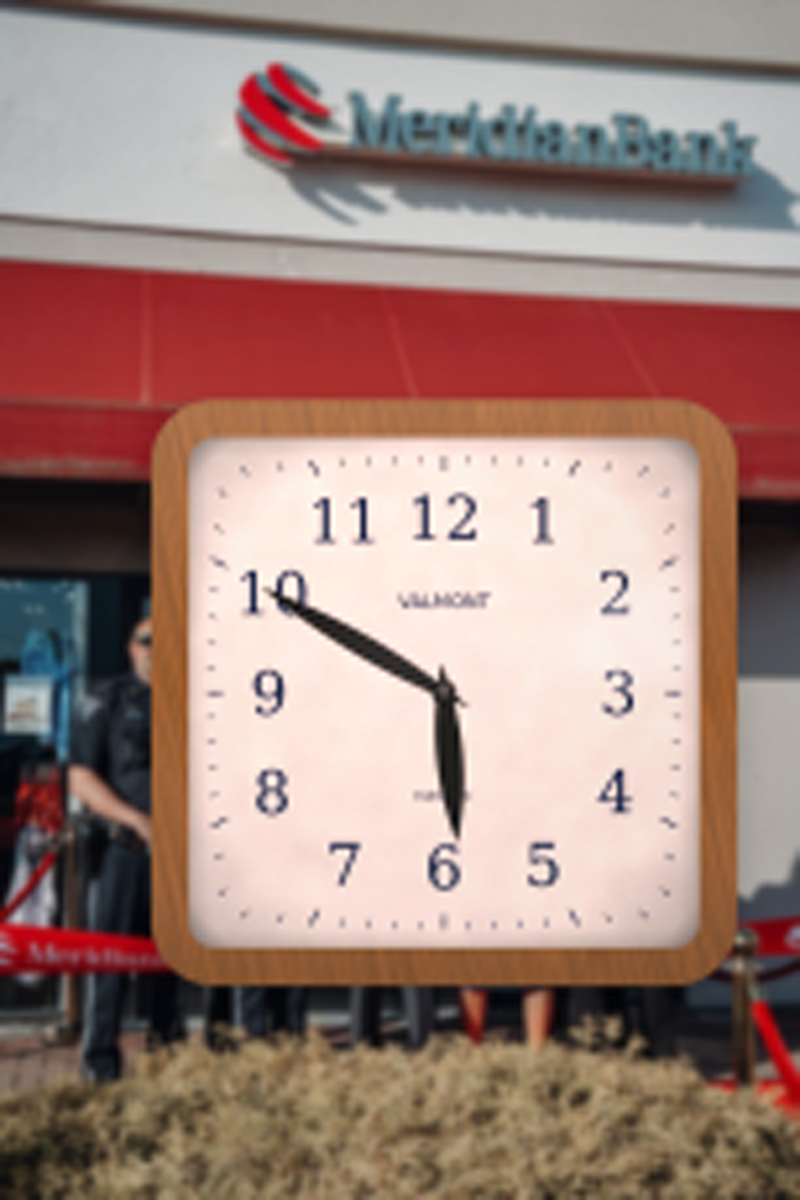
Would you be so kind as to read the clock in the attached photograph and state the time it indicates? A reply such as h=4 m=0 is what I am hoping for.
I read h=5 m=50
